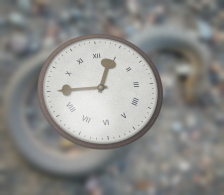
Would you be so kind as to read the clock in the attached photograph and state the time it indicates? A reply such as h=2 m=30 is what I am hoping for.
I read h=12 m=45
